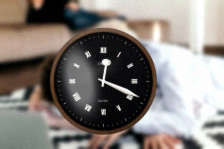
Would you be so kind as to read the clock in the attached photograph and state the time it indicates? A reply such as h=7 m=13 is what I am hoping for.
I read h=12 m=19
